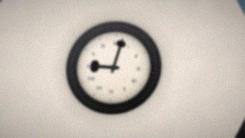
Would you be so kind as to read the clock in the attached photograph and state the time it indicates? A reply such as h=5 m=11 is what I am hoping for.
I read h=9 m=2
